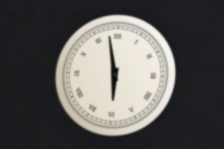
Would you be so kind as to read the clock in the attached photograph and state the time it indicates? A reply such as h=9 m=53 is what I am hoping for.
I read h=5 m=58
